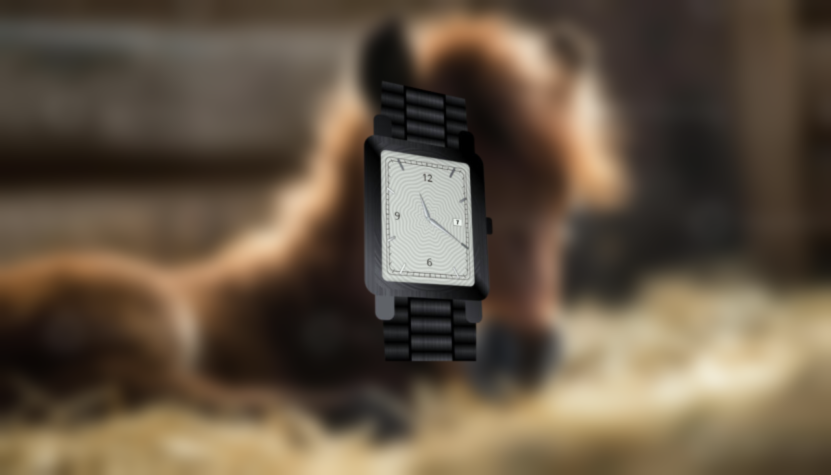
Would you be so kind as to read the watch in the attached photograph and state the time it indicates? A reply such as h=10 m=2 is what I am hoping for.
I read h=11 m=20
